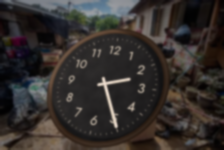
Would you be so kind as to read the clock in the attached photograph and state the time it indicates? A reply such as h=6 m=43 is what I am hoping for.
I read h=2 m=25
